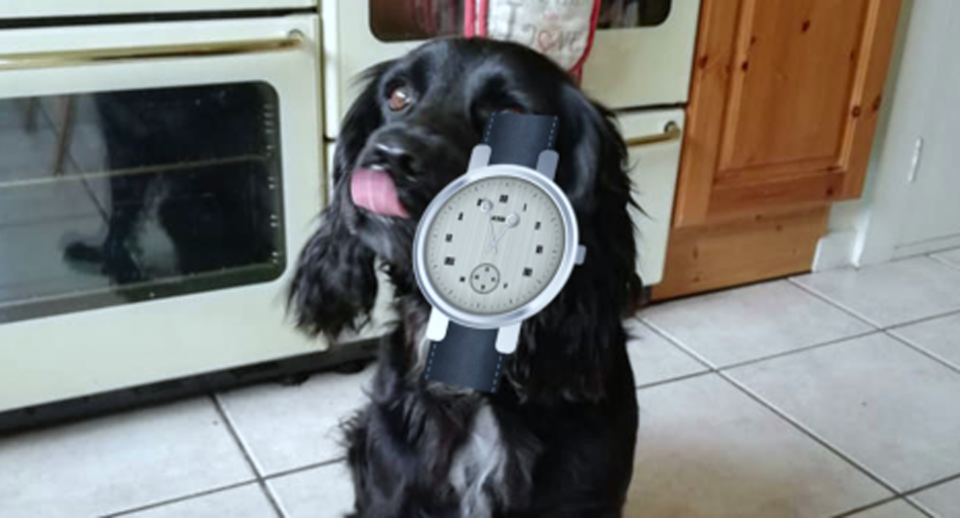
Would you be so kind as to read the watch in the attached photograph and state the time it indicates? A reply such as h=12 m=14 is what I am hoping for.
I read h=12 m=56
